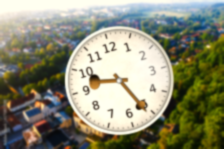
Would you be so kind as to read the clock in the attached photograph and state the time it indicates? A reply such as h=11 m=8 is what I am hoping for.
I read h=9 m=26
